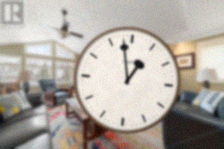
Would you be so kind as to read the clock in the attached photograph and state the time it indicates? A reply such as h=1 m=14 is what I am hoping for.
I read h=12 m=58
